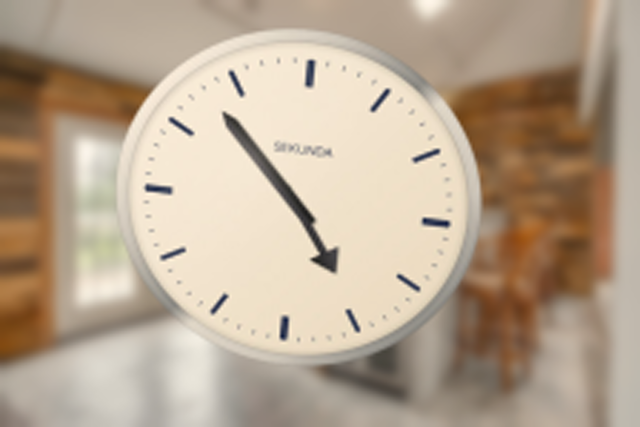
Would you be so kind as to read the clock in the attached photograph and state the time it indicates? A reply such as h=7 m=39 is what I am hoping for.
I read h=4 m=53
